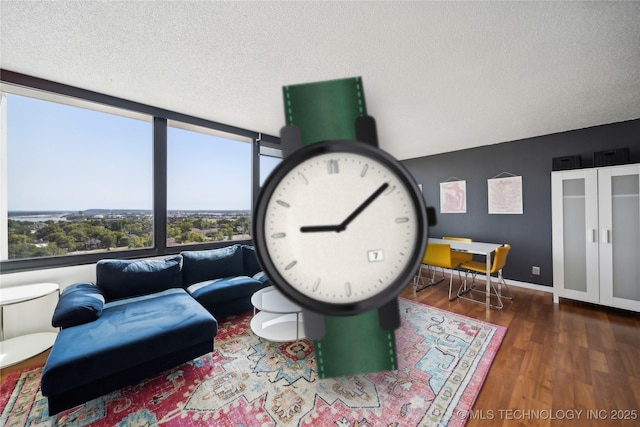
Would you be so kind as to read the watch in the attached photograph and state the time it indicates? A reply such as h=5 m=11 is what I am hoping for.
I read h=9 m=9
